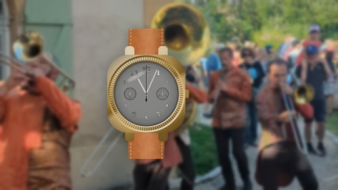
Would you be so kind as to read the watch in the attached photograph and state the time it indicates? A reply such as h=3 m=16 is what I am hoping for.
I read h=11 m=4
